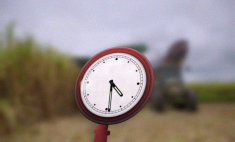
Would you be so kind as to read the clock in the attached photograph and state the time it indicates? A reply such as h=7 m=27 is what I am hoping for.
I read h=4 m=29
